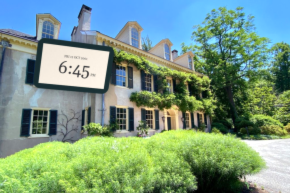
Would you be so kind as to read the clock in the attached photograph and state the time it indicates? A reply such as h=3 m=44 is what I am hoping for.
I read h=6 m=45
